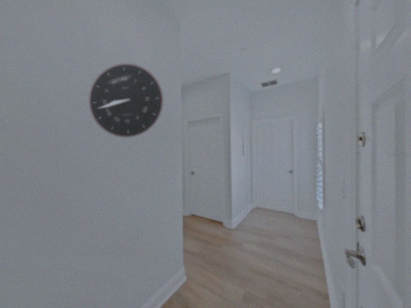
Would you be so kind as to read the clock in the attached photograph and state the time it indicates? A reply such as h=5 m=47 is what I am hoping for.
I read h=8 m=43
